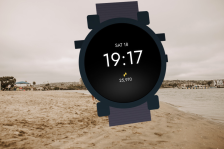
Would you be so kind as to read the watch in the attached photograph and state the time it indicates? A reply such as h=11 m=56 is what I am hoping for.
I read h=19 m=17
